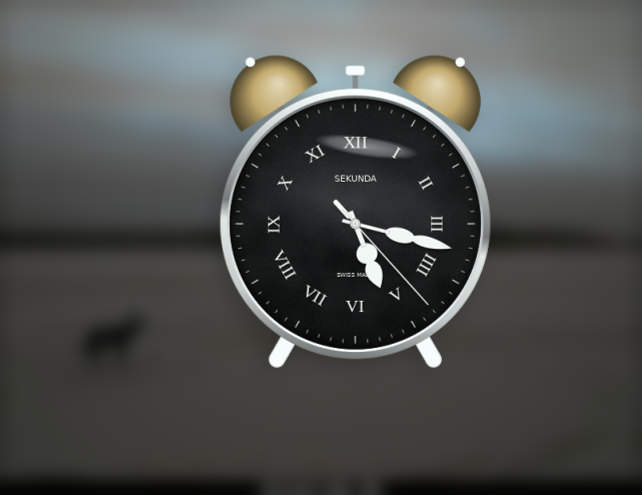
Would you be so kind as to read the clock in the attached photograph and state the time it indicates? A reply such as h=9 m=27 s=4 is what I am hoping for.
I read h=5 m=17 s=23
